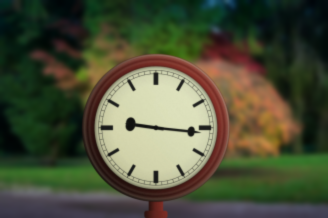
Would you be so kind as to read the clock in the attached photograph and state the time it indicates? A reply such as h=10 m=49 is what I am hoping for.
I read h=9 m=16
